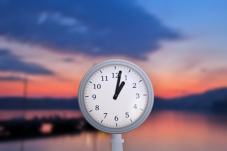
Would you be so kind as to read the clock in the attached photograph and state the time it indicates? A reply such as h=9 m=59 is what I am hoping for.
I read h=1 m=2
